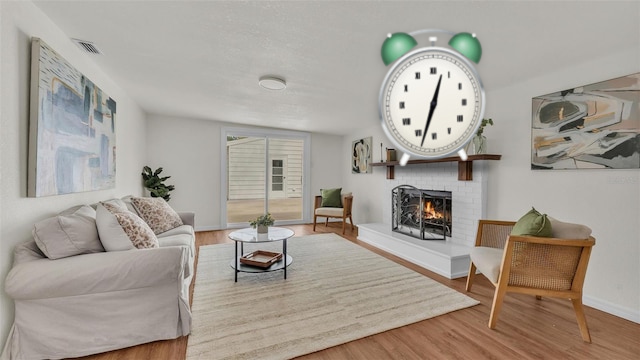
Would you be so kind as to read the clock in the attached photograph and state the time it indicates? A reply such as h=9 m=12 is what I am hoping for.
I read h=12 m=33
